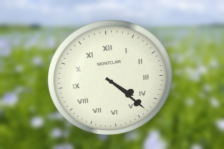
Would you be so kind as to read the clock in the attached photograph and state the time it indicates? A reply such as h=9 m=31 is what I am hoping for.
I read h=4 m=23
